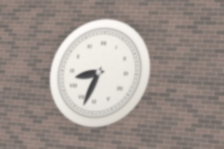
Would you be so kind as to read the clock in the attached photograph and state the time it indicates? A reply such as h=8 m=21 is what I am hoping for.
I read h=8 m=33
